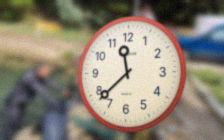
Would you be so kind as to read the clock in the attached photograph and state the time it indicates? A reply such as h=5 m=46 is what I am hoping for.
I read h=11 m=38
